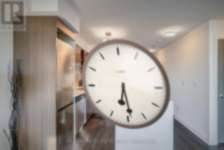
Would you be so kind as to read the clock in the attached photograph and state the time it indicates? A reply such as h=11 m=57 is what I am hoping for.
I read h=6 m=29
